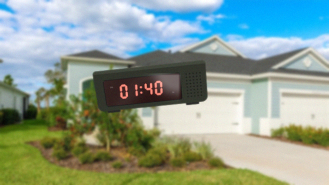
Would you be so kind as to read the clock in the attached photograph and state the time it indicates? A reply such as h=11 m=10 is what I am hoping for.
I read h=1 m=40
